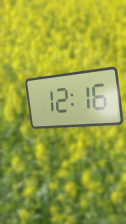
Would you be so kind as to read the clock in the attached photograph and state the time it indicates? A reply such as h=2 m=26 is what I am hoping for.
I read h=12 m=16
